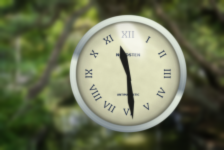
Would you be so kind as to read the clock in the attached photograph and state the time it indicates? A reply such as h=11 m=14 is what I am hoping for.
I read h=11 m=29
